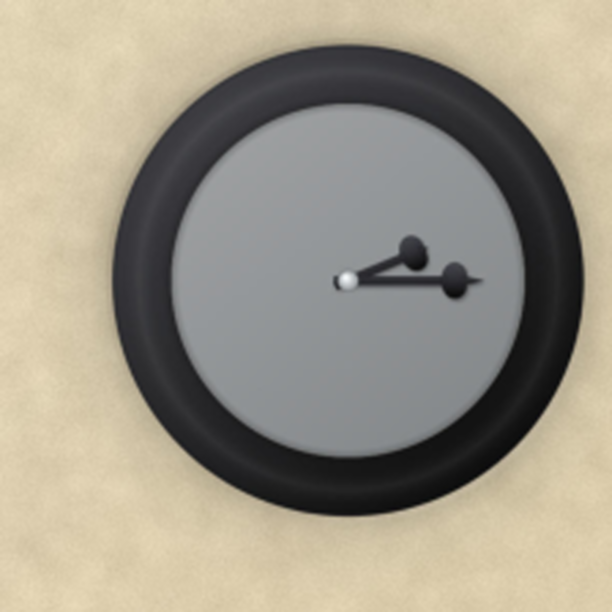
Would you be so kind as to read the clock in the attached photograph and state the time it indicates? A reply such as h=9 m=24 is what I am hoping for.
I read h=2 m=15
